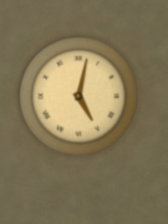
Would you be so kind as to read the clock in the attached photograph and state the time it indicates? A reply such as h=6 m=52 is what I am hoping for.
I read h=5 m=2
